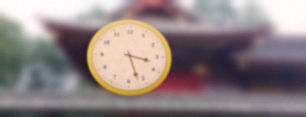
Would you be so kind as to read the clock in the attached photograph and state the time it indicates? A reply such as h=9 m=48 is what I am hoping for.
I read h=3 m=27
